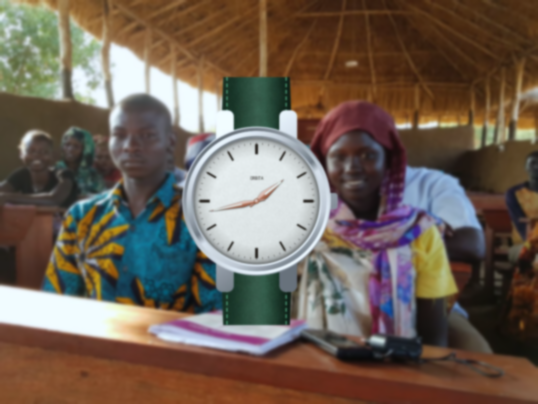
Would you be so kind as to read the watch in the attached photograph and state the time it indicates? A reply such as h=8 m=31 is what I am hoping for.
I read h=1 m=43
